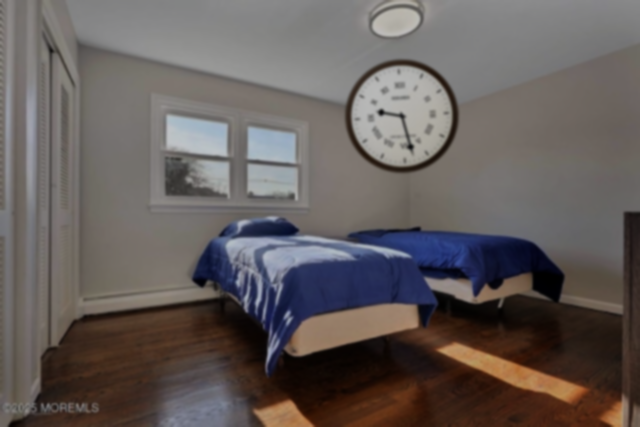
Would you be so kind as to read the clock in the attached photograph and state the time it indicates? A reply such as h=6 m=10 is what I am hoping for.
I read h=9 m=28
